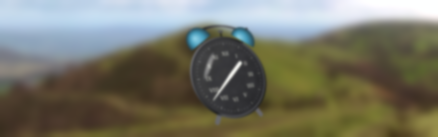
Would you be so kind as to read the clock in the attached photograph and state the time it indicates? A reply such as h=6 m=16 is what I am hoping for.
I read h=1 m=38
